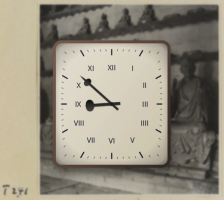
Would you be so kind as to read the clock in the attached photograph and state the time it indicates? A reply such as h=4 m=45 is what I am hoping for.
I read h=8 m=52
